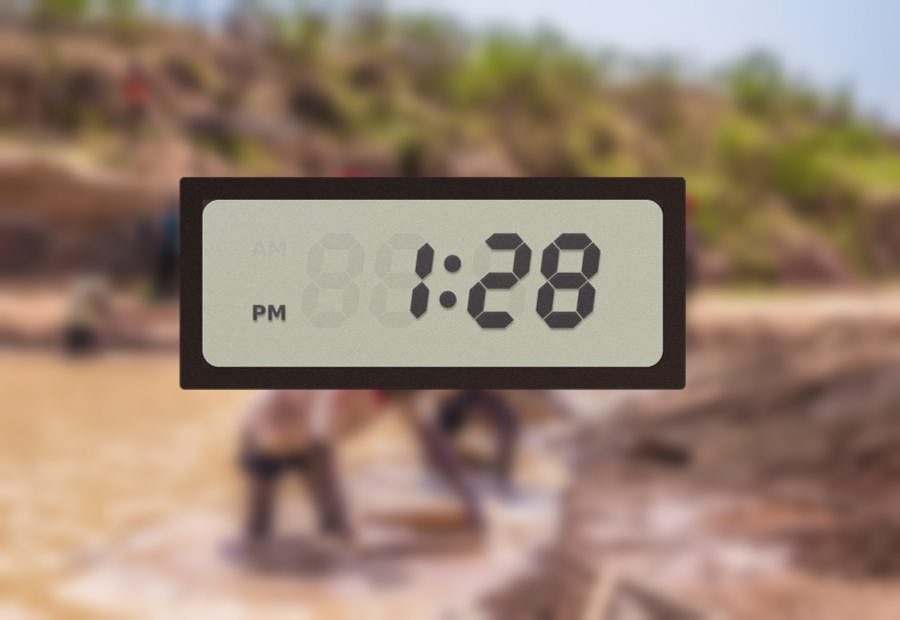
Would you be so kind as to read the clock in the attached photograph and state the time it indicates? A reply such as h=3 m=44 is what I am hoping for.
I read h=1 m=28
